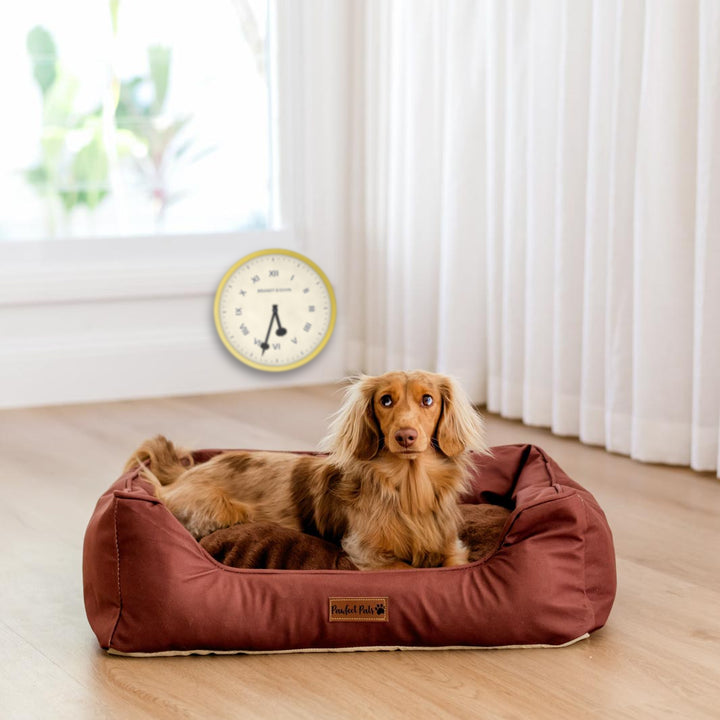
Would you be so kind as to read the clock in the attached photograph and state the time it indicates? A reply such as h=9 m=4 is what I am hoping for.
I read h=5 m=33
